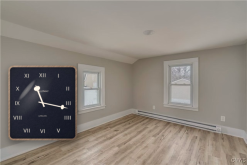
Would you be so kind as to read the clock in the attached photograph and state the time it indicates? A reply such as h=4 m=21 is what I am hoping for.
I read h=11 m=17
